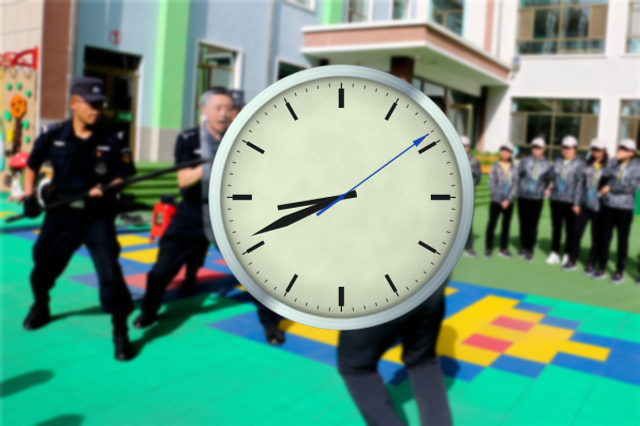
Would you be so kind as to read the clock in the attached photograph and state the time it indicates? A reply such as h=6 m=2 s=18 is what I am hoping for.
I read h=8 m=41 s=9
